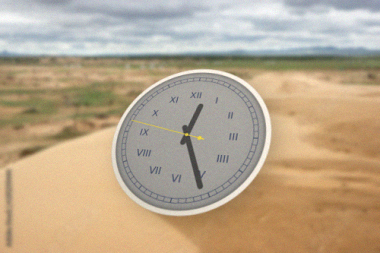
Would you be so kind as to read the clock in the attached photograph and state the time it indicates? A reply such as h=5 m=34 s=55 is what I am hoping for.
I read h=12 m=25 s=47
